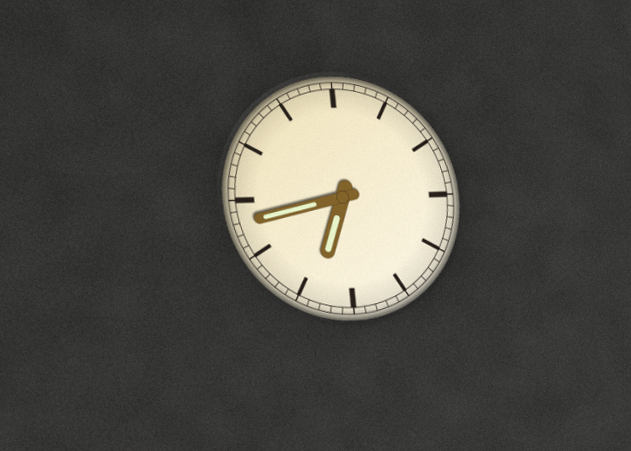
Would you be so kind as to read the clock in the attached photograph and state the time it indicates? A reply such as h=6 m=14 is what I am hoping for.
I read h=6 m=43
